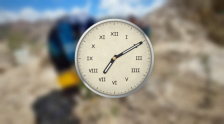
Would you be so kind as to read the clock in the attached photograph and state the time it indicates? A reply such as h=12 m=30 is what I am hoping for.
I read h=7 m=10
